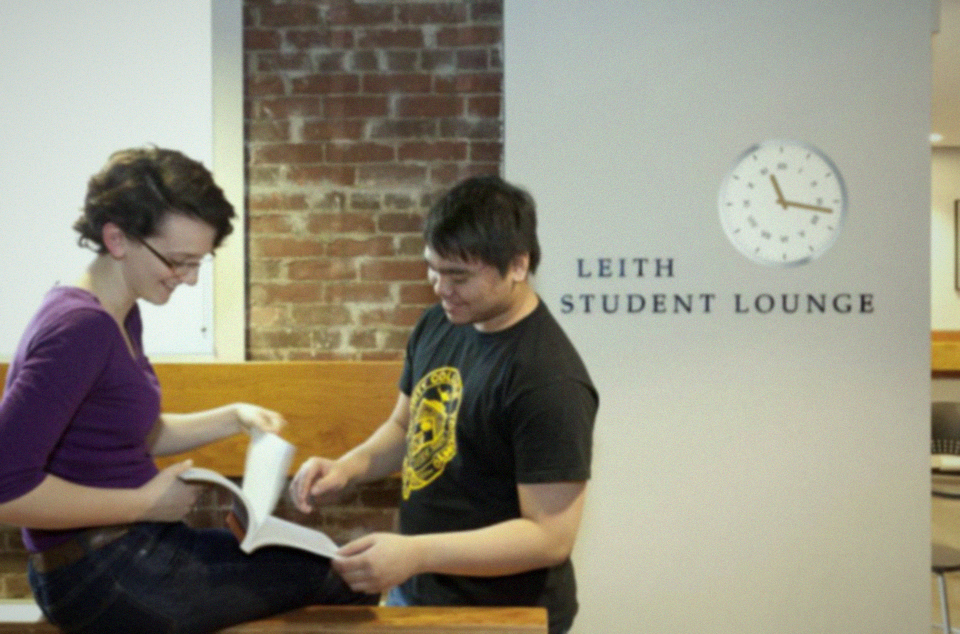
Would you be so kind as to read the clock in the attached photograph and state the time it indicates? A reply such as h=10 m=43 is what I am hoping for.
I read h=11 m=17
